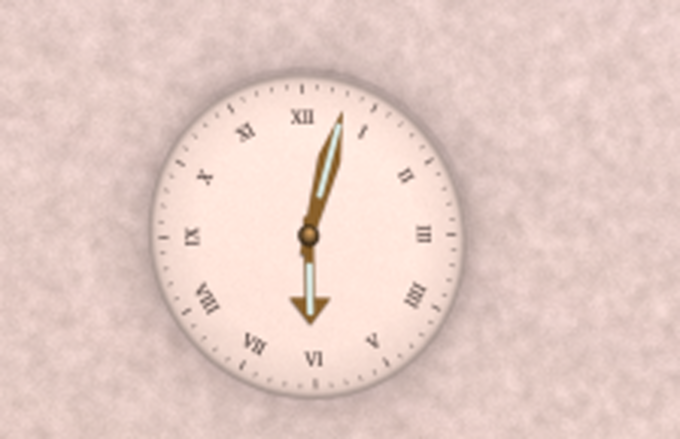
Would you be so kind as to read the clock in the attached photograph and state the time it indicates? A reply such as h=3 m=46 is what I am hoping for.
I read h=6 m=3
